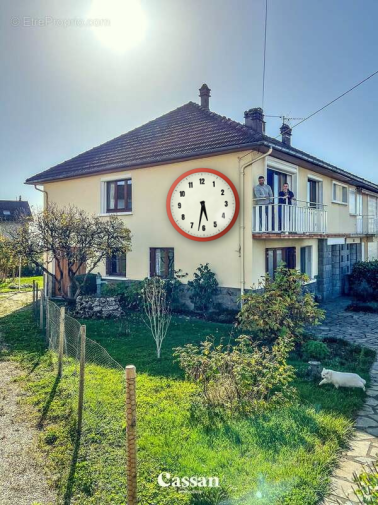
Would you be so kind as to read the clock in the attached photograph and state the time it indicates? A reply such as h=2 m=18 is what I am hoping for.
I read h=5 m=32
